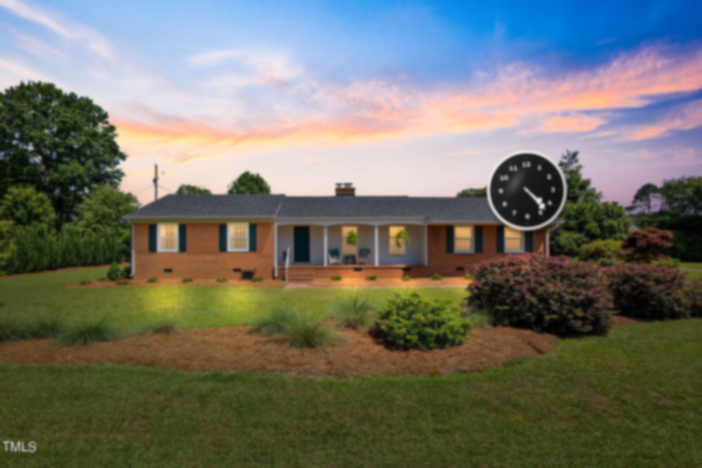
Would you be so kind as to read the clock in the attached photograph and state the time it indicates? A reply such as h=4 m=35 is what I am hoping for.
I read h=4 m=23
